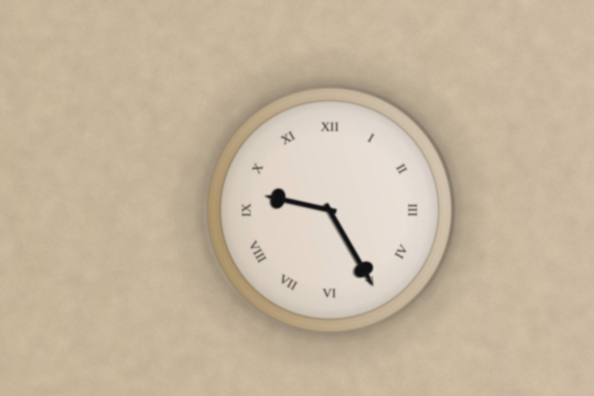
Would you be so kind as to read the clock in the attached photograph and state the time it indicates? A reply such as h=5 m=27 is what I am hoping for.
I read h=9 m=25
